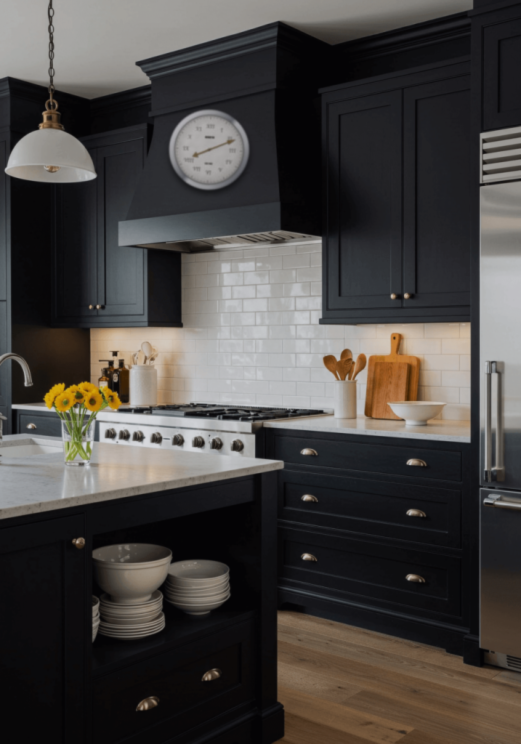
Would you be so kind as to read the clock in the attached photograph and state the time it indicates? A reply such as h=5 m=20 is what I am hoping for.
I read h=8 m=11
